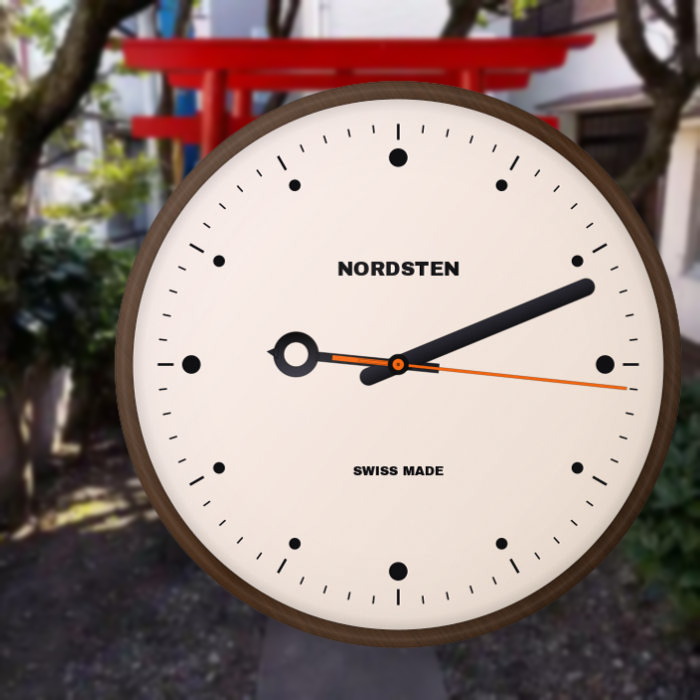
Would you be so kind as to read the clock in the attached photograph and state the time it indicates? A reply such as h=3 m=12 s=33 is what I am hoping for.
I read h=9 m=11 s=16
